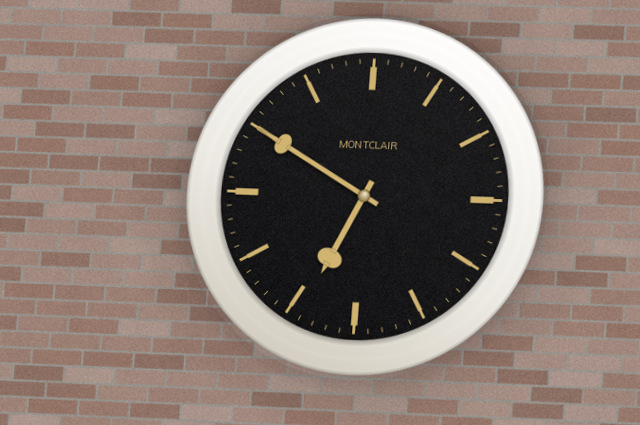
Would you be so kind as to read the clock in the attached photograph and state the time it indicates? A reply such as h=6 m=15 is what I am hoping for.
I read h=6 m=50
